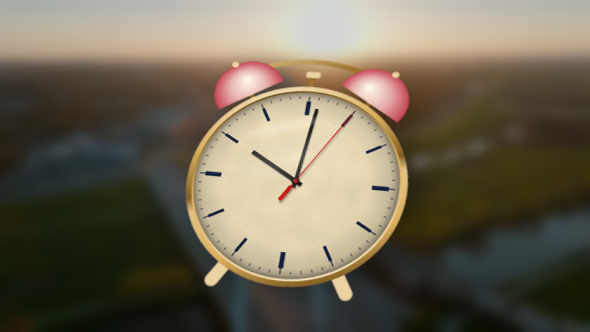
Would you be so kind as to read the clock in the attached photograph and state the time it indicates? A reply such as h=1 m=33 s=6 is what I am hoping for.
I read h=10 m=1 s=5
